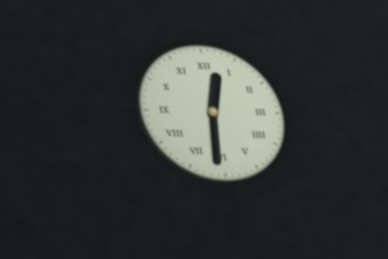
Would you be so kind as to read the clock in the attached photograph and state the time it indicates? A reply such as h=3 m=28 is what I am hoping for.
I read h=12 m=31
